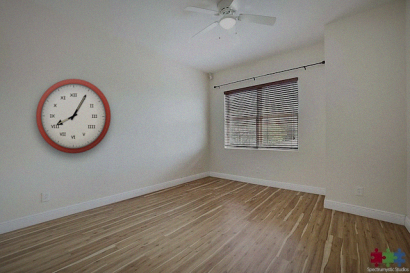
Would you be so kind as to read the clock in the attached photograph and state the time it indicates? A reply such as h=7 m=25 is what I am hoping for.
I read h=8 m=5
